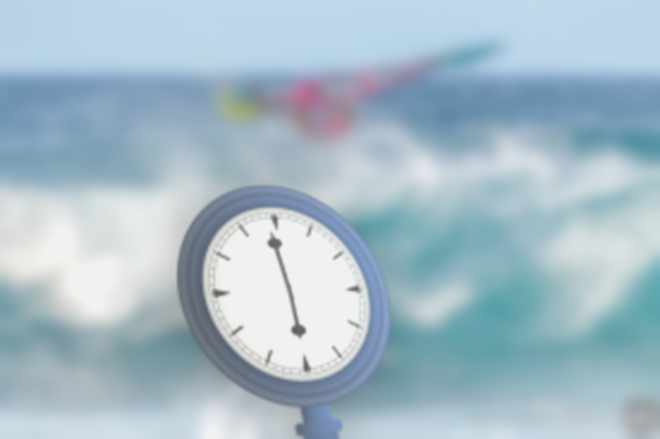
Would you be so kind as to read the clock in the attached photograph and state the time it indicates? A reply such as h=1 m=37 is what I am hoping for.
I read h=5 m=59
